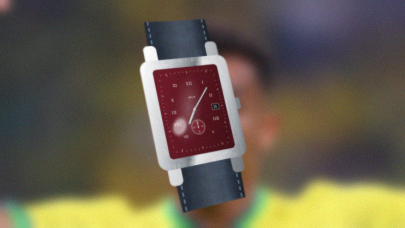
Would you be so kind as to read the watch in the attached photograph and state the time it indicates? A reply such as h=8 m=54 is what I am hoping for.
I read h=7 m=7
